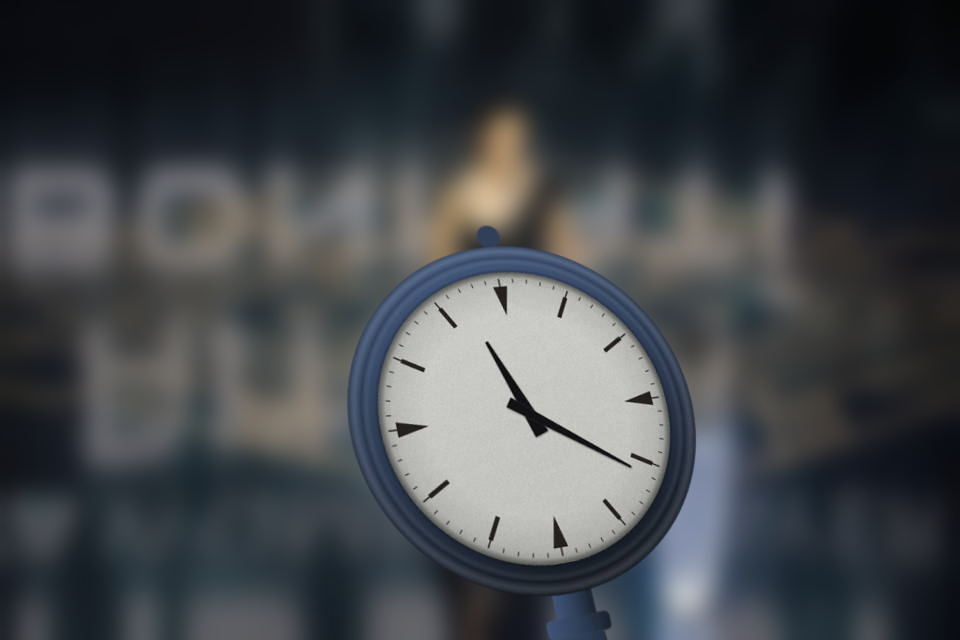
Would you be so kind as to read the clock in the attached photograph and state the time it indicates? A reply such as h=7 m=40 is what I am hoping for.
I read h=11 m=21
